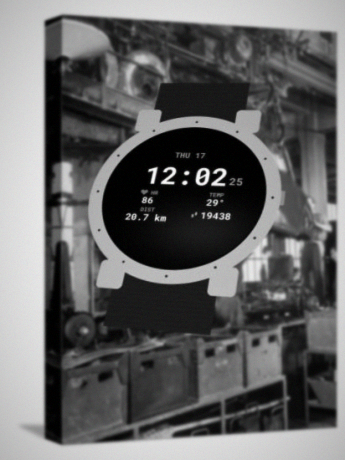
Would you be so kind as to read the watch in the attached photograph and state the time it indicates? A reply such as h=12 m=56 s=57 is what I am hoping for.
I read h=12 m=2 s=25
